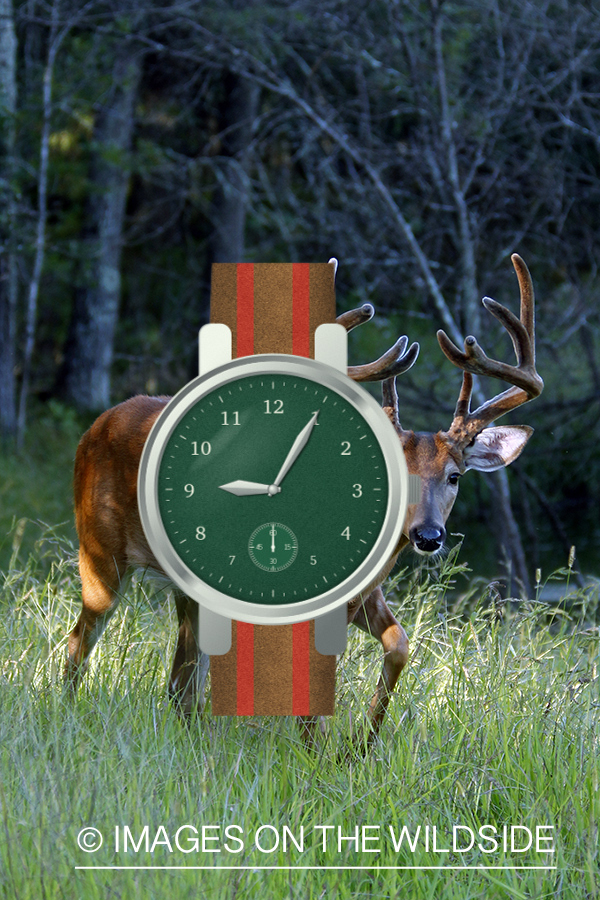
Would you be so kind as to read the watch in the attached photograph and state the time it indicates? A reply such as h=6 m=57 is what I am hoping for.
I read h=9 m=5
